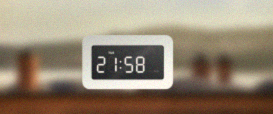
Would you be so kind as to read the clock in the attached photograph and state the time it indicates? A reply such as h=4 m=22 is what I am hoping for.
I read h=21 m=58
